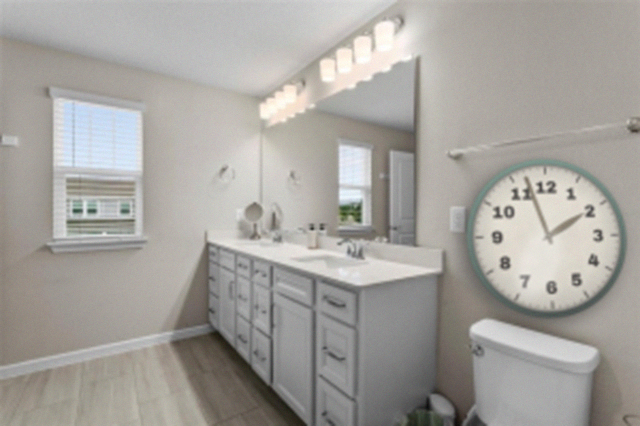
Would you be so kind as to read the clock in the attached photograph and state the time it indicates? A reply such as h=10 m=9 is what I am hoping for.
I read h=1 m=57
